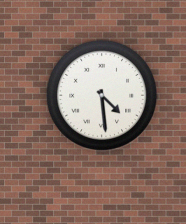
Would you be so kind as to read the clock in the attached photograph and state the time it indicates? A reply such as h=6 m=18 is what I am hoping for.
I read h=4 m=29
